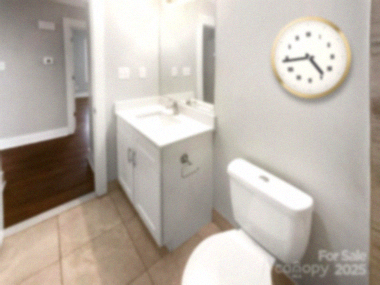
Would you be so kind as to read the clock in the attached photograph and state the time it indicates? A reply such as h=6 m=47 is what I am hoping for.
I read h=4 m=44
